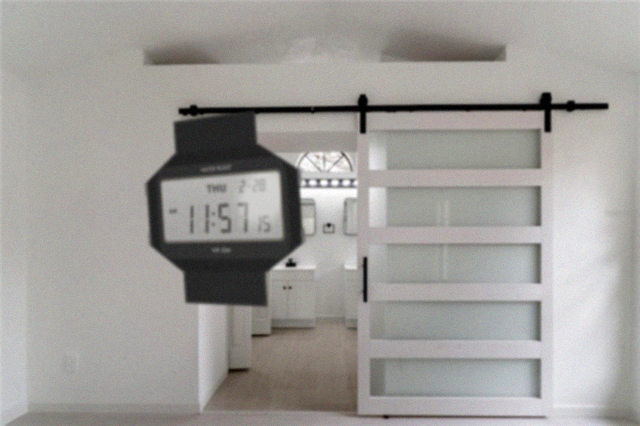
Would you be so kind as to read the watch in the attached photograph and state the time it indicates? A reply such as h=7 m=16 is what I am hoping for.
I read h=11 m=57
